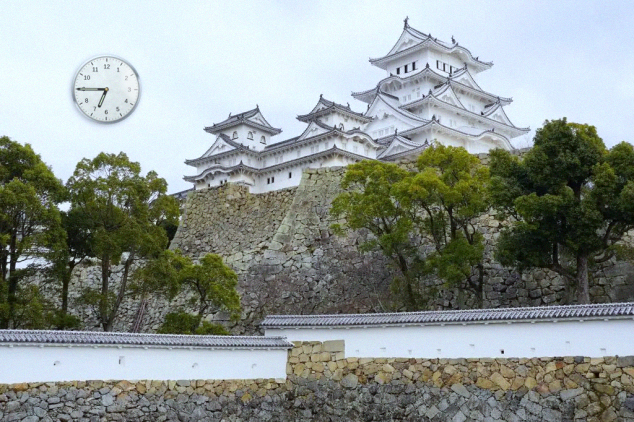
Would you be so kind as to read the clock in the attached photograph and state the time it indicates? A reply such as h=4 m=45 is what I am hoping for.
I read h=6 m=45
